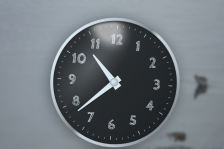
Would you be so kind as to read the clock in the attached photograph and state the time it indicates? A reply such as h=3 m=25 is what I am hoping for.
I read h=10 m=38
